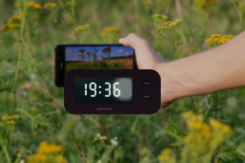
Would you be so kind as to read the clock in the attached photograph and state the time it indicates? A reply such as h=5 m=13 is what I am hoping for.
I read h=19 m=36
